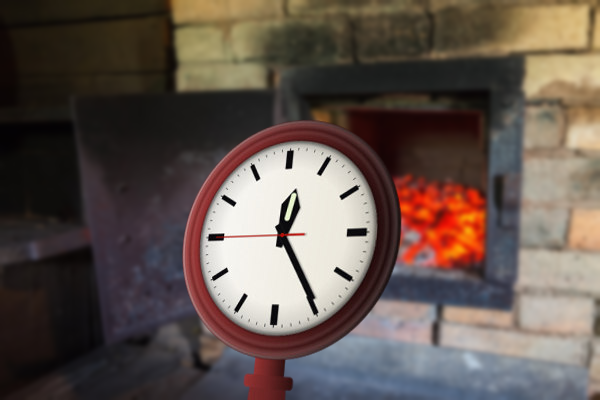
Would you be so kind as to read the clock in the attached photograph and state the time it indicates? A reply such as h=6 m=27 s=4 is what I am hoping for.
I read h=12 m=24 s=45
